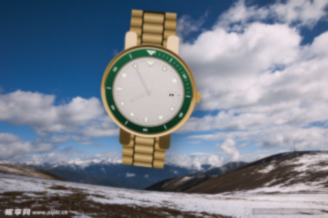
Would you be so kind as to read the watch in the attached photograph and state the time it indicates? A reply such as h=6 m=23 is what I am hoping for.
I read h=7 m=55
